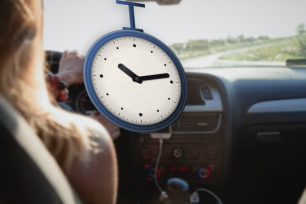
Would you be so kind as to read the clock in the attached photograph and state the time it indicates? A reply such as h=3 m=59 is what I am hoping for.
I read h=10 m=13
